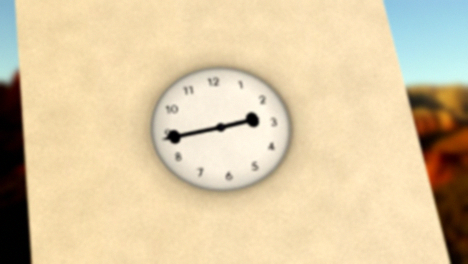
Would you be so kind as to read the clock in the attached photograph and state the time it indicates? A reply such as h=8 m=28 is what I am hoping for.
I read h=2 m=44
